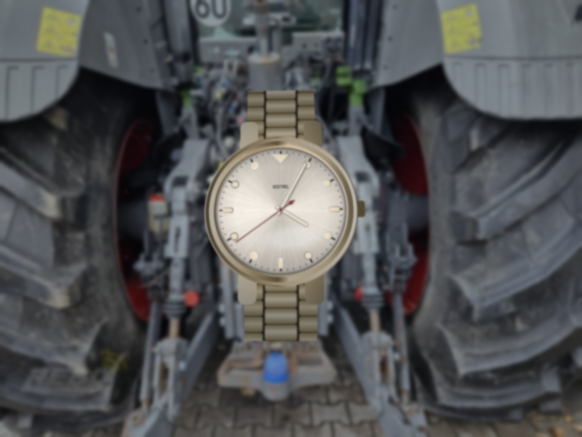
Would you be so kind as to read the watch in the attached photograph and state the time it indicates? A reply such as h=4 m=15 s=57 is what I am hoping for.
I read h=4 m=4 s=39
